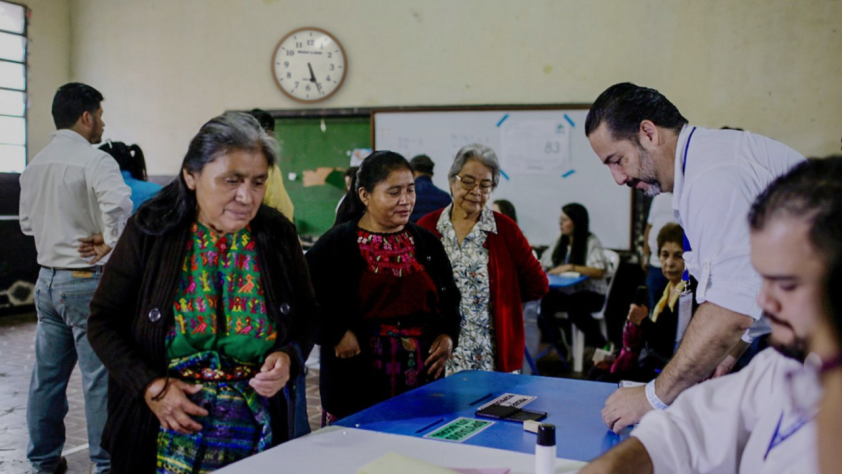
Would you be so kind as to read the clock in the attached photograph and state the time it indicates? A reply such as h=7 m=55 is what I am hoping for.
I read h=5 m=26
